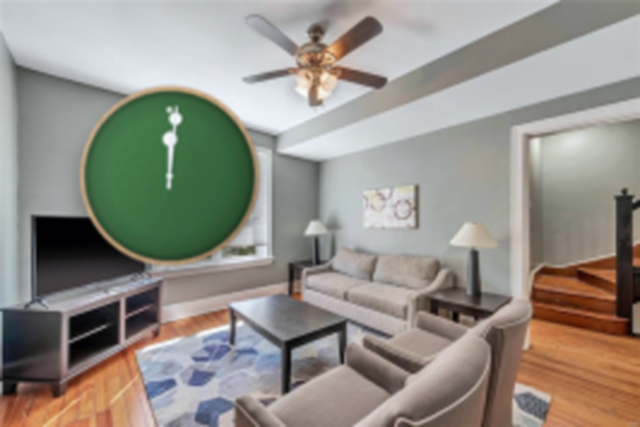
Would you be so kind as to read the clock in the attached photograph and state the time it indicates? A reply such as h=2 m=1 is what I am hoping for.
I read h=12 m=1
